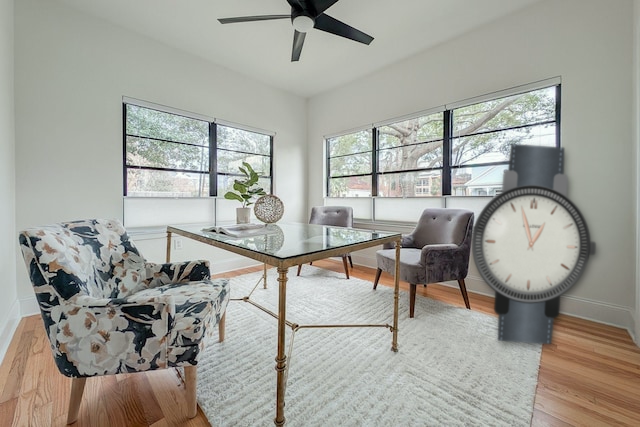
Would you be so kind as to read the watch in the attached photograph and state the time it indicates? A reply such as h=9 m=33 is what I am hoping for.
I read h=12 m=57
